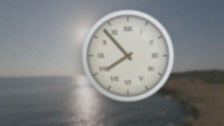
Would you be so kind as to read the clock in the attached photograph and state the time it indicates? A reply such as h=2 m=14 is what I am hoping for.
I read h=7 m=53
